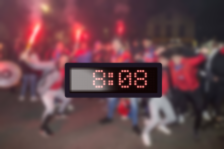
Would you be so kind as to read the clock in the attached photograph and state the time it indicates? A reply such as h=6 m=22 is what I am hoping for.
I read h=8 m=8
